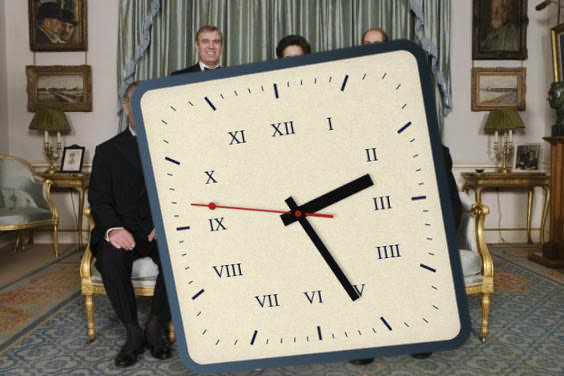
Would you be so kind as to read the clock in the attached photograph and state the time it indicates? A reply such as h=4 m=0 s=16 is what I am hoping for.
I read h=2 m=25 s=47
